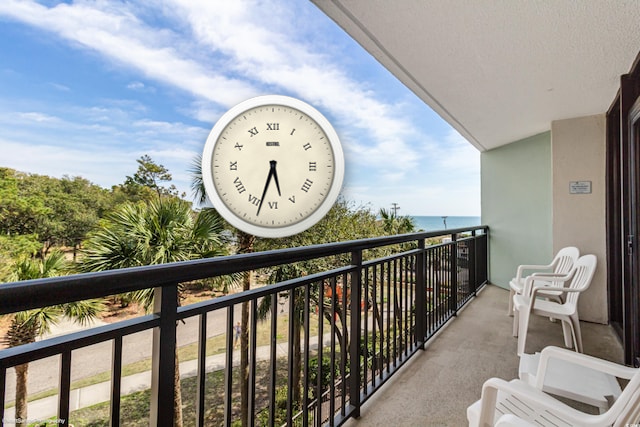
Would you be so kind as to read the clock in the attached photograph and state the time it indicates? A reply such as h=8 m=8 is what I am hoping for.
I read h=5 m=33
